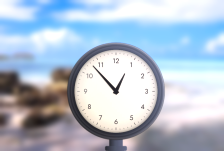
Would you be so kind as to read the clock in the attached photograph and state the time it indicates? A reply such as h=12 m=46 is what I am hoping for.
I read h=12 m=53
